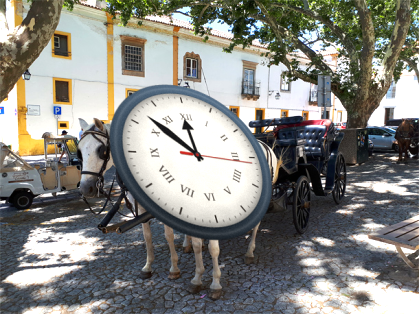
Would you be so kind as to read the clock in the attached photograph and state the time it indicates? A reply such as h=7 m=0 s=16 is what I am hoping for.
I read h=11 m=52 s=16
